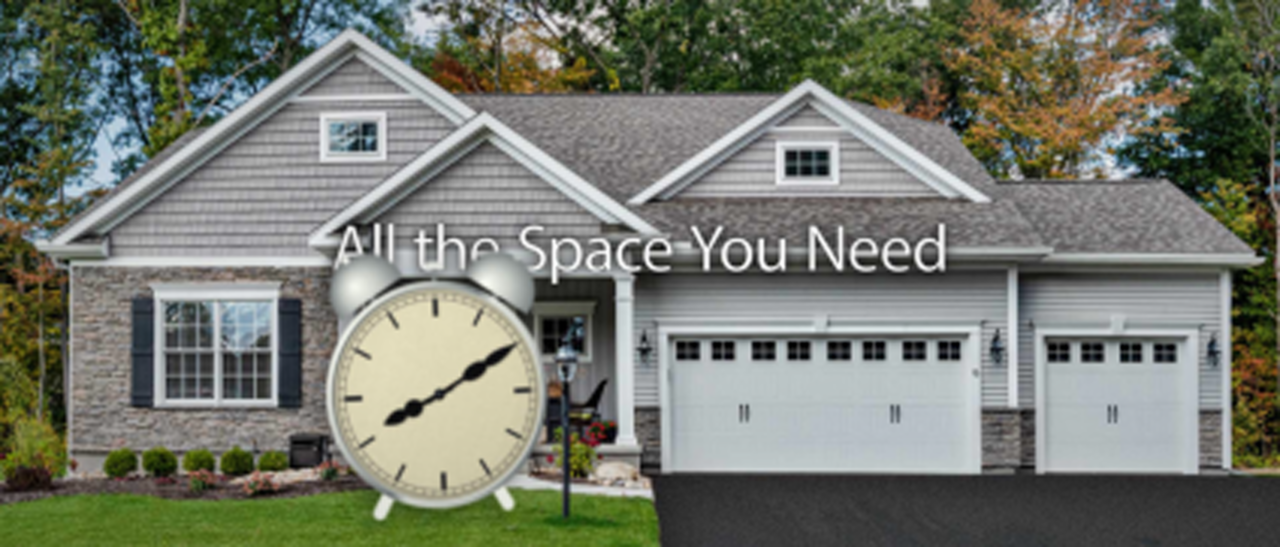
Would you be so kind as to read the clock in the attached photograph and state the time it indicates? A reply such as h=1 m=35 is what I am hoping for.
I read h=8 m=10
